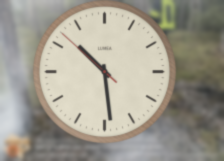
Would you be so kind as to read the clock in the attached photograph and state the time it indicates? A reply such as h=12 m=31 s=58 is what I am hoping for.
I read h=10 m=28 s=52
